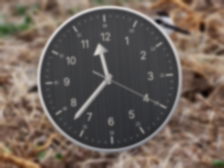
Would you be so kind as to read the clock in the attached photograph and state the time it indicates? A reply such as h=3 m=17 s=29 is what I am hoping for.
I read h=11 m=37 s=20
